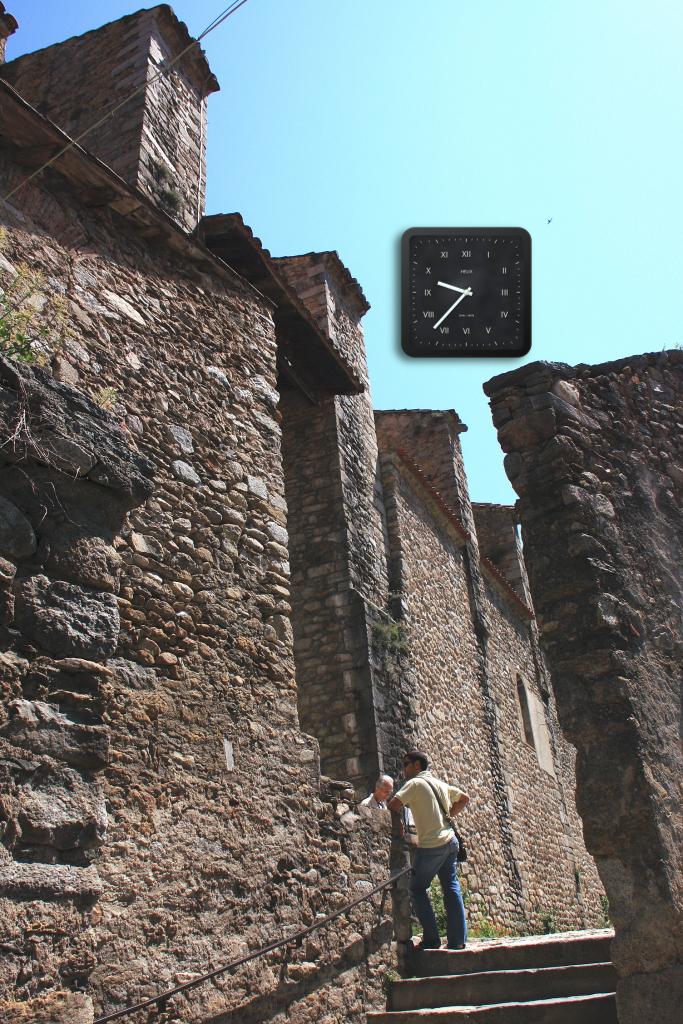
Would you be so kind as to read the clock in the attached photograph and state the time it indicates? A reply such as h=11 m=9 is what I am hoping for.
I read h=9 m=37
